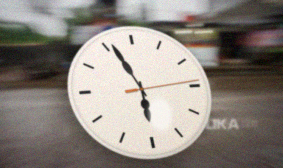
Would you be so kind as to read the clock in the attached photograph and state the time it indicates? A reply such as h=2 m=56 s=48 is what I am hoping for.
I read h=5 m=56 s=14
